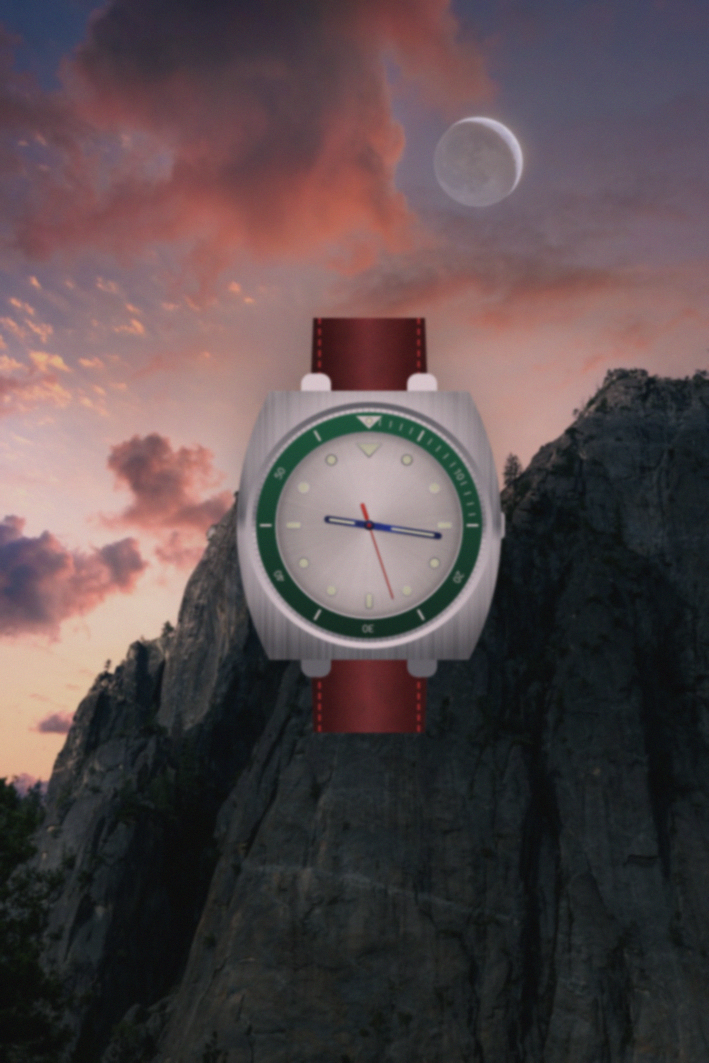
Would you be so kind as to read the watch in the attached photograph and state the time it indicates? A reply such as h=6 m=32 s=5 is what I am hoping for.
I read h=9 m=16 s=27
